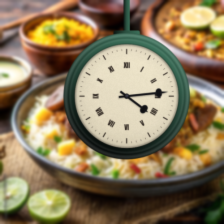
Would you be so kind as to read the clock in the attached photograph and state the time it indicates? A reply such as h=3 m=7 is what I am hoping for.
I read h=4 m=14
